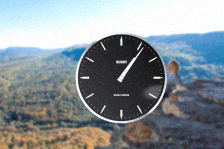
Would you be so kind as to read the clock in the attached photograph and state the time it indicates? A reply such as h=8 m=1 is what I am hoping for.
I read h=1 m=6
